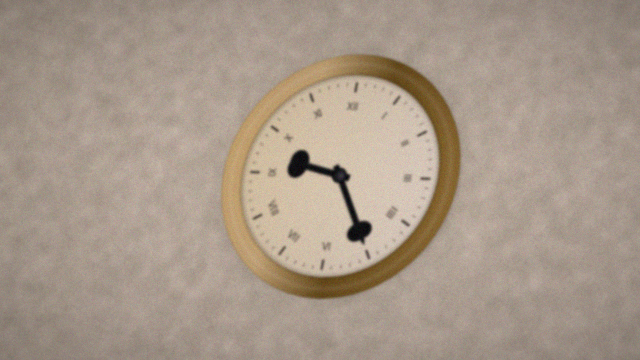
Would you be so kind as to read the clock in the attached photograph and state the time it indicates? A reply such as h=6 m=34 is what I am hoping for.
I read h=9 m=25
